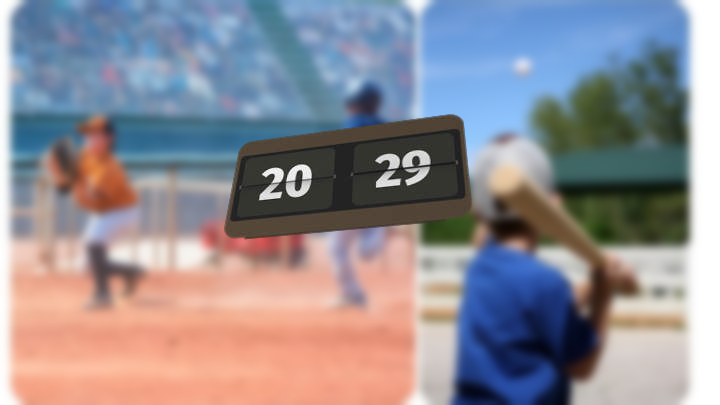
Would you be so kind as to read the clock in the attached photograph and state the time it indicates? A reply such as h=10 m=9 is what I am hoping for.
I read h=20 m=29
